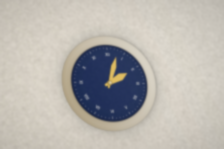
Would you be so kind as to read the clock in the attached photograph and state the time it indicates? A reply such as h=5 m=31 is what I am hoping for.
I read h=2 m=3
